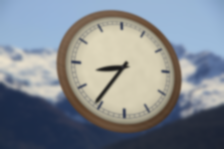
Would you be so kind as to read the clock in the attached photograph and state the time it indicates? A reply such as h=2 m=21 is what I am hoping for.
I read h=8 m=36
